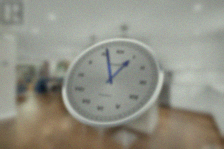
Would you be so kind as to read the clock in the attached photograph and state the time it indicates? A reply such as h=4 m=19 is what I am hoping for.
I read h=12 m=56
